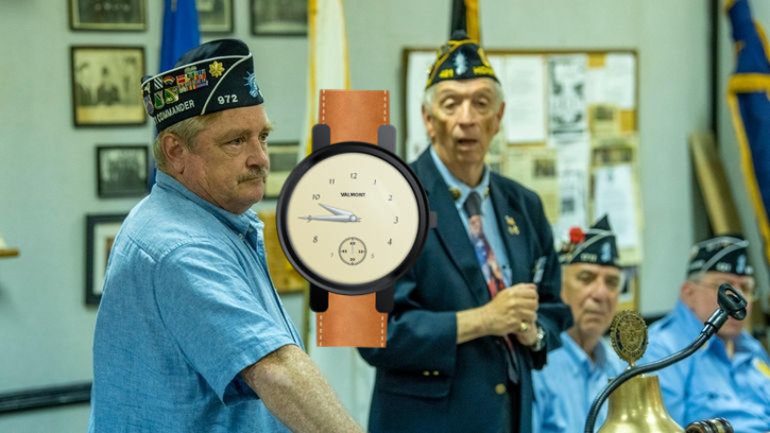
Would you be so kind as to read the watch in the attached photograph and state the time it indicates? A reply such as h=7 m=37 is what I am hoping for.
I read h=9 m=45
